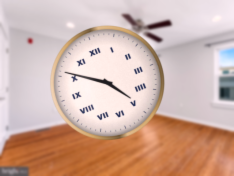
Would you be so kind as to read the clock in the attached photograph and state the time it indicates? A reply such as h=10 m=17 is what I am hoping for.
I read h=4 m=51
